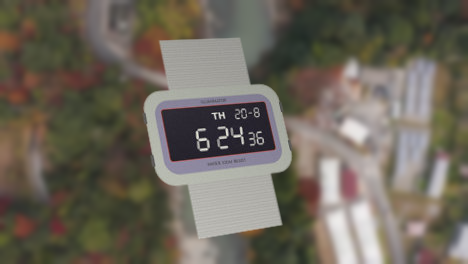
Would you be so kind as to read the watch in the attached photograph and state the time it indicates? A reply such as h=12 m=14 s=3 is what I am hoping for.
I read h=6 m=24 s=36
